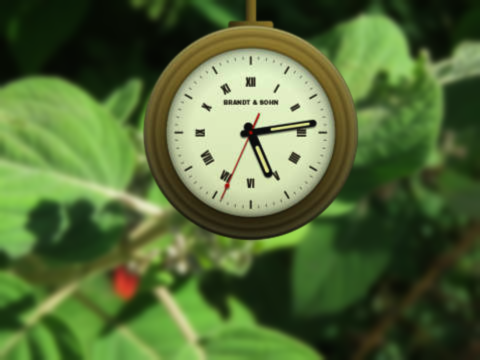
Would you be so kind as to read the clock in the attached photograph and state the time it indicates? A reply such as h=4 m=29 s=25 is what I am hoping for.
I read h=5 m=13 s=34
